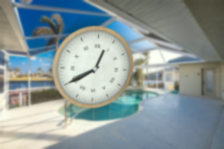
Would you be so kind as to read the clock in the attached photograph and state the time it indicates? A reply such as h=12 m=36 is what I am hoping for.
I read h=12 m=40
